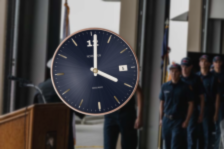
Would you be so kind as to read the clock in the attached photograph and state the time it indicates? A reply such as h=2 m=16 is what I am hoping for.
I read h=4 m=1
